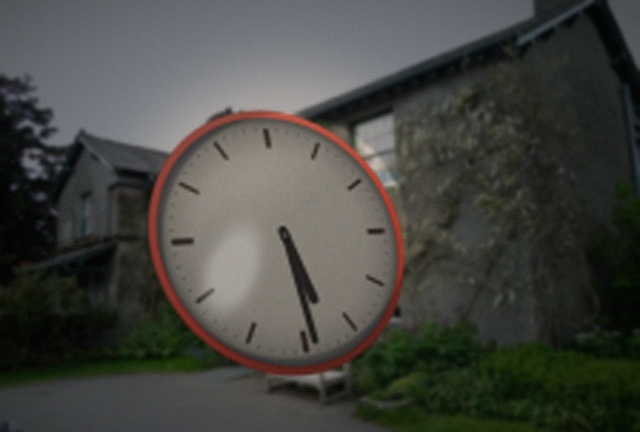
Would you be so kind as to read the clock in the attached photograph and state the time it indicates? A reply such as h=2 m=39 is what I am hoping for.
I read h=5 m=29
